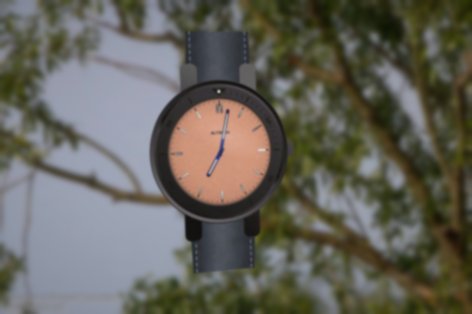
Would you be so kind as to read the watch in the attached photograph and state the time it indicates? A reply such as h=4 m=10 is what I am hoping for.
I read h=7 m=2
